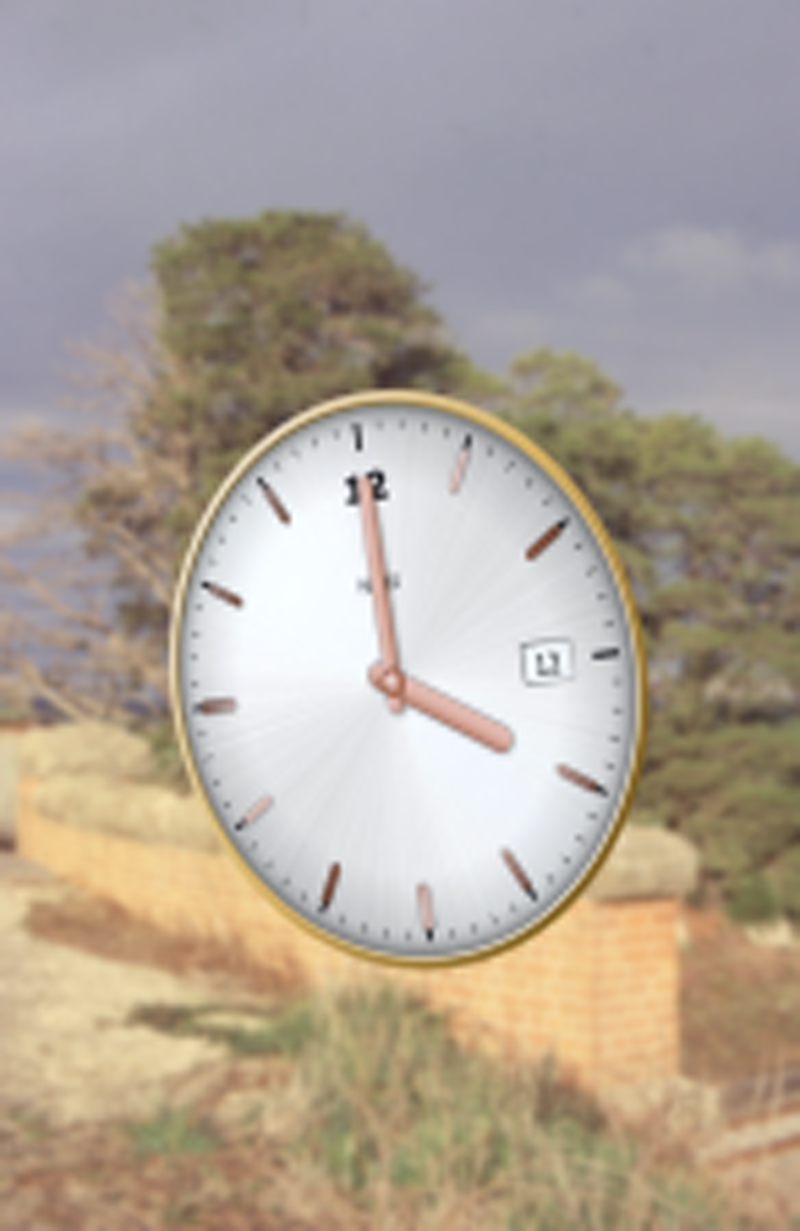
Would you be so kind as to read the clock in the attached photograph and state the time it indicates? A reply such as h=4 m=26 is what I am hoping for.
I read h=4 m=0
